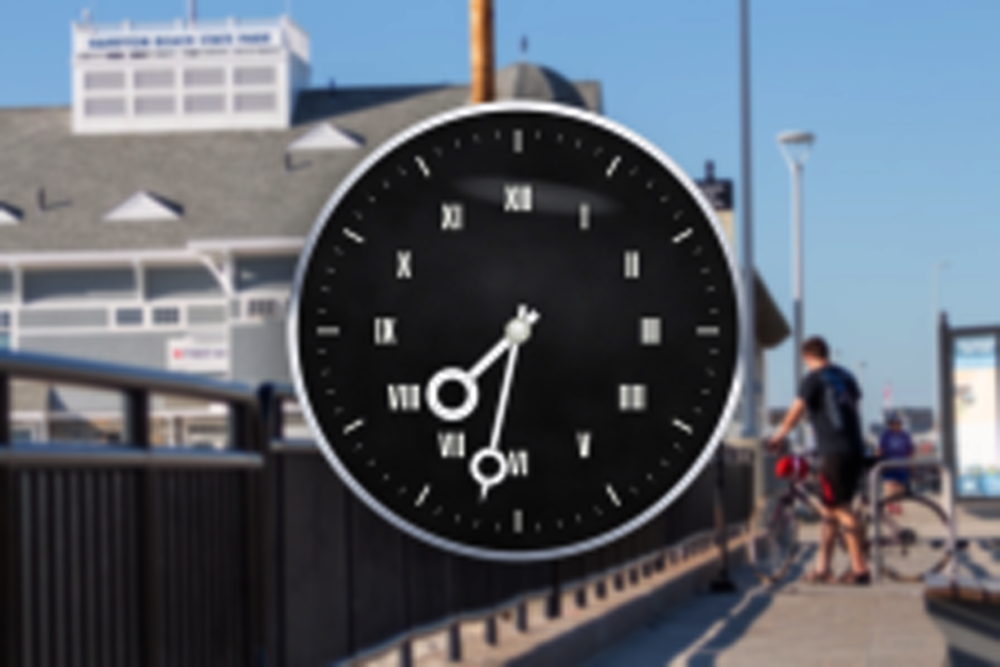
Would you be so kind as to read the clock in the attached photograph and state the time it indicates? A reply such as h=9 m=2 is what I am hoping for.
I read h=7 m=32
